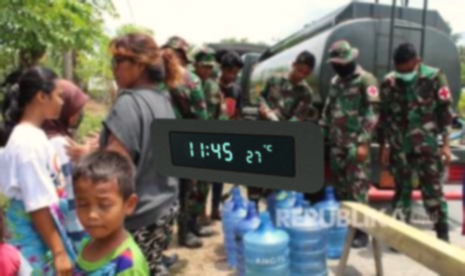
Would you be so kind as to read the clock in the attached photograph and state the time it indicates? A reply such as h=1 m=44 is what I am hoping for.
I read h=11 m=45
